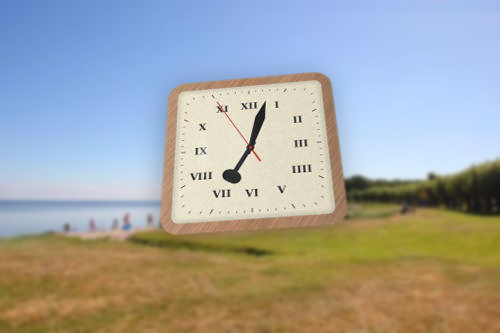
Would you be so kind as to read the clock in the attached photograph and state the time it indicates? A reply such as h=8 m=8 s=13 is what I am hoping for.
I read h=7 m=2 s=55
